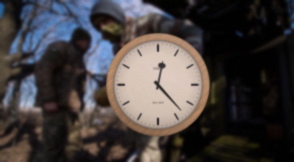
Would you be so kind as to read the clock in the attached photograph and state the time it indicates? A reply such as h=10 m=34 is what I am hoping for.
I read h=12 m=23
